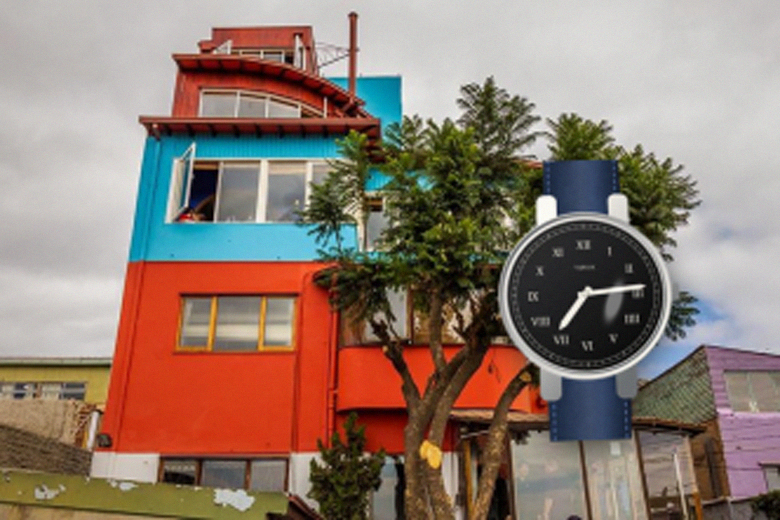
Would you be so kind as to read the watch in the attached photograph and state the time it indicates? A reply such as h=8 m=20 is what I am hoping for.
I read h=7 m=14
